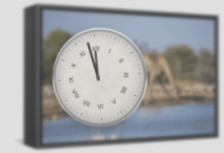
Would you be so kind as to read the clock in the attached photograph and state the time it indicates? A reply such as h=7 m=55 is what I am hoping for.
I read h=11 m=58
